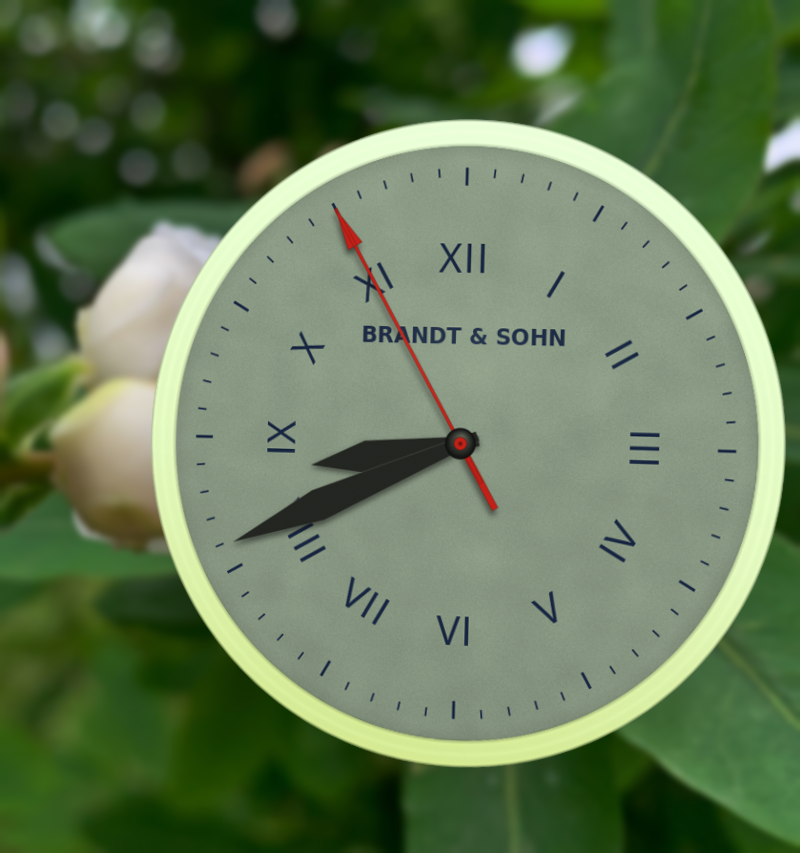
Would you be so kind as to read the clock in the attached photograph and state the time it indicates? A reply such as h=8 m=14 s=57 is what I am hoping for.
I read h=8 m=40 s=55
